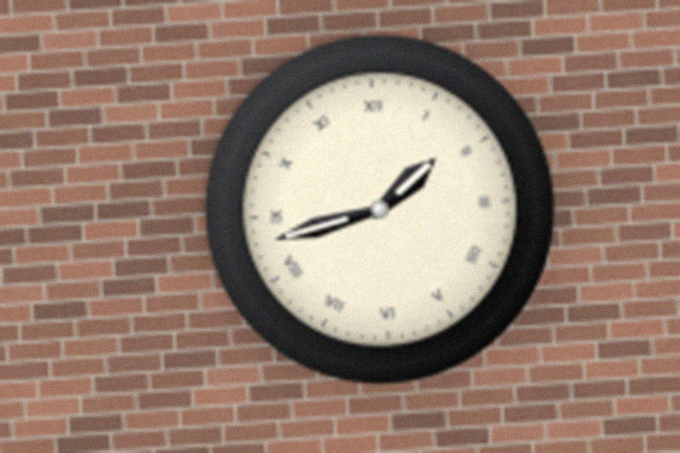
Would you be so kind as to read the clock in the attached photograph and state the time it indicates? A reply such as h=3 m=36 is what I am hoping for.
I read h=1 m=43
